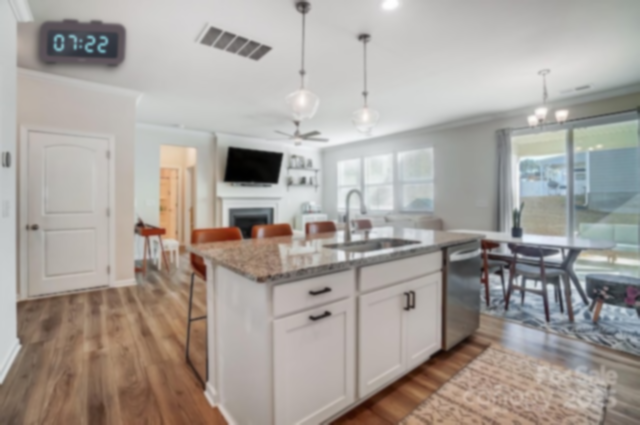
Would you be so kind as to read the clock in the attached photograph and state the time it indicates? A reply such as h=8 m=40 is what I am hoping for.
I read h=7 m=22
